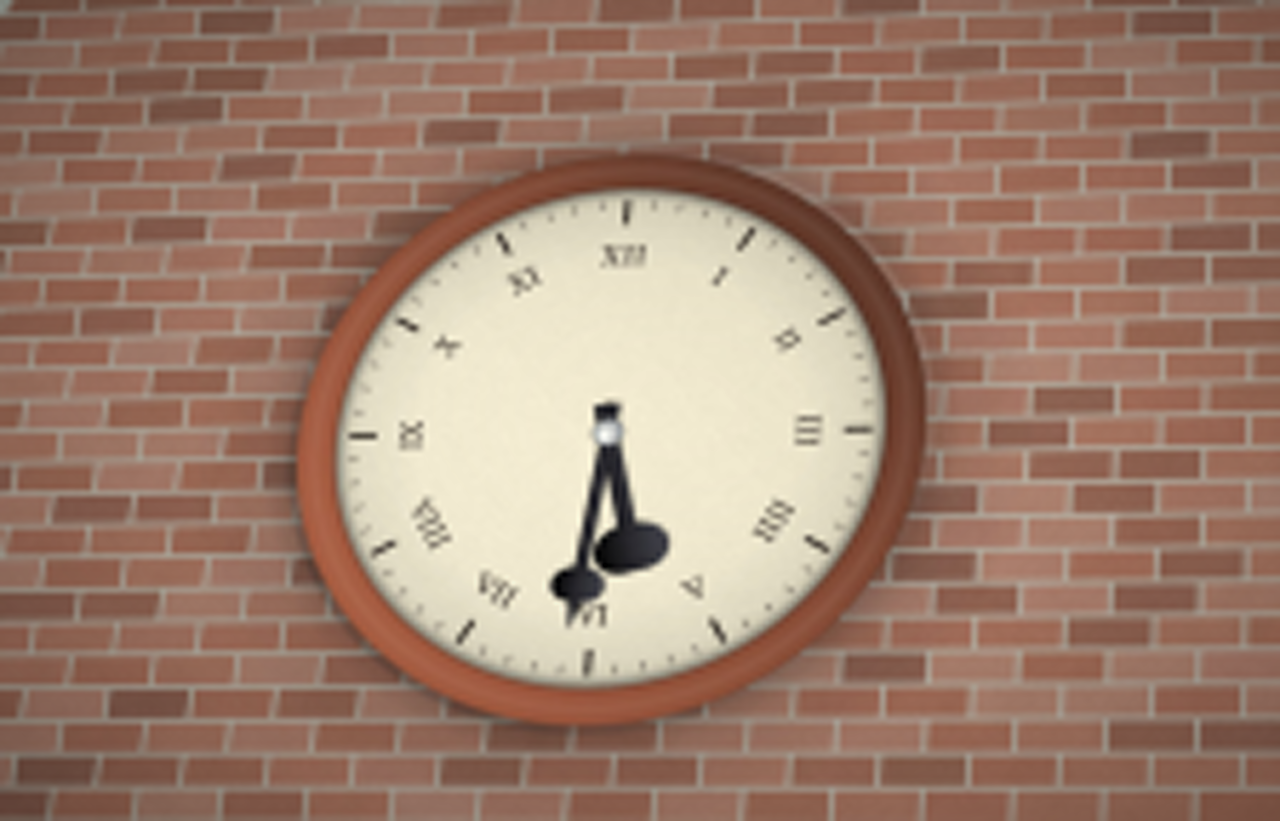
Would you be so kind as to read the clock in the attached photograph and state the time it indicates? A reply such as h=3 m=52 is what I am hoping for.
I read h=5 m=31
